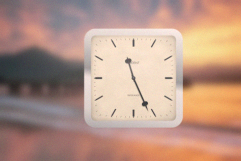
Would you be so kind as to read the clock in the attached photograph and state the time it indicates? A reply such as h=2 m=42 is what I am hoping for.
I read h=11 m=26
